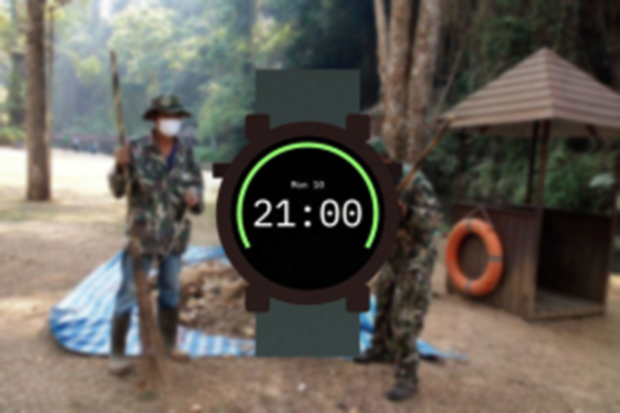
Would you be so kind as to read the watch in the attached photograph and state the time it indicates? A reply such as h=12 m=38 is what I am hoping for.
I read h=21 m=0
